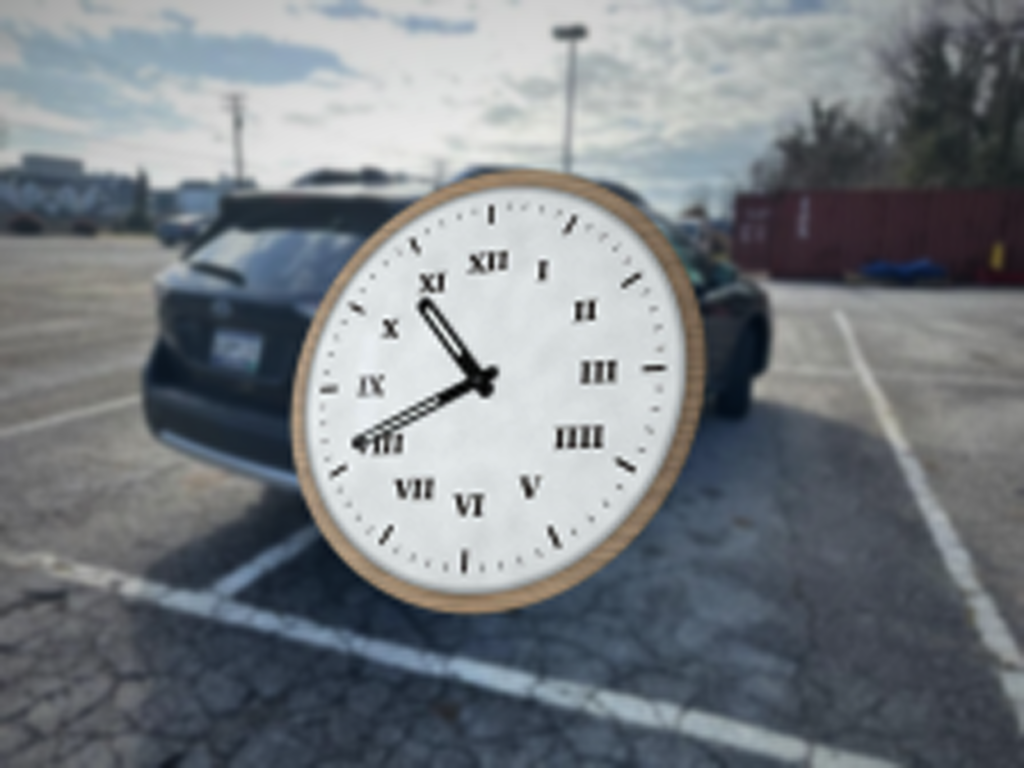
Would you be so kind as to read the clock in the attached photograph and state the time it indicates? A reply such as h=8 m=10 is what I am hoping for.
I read h=10 m=41
